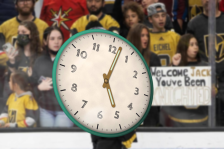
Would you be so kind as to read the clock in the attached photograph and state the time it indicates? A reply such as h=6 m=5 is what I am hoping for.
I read h=5 m=2
